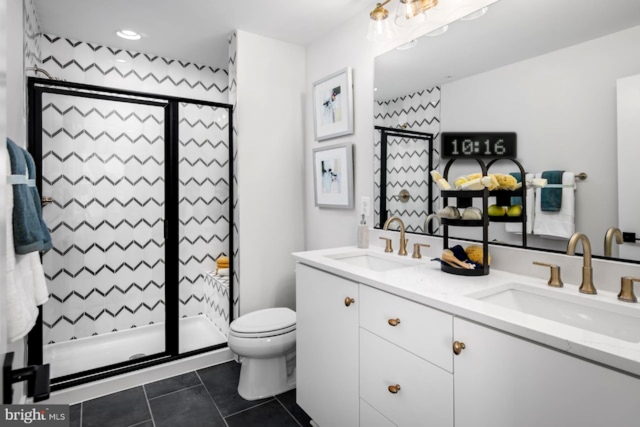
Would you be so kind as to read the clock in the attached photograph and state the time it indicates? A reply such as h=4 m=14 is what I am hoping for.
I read h=10 m=16
